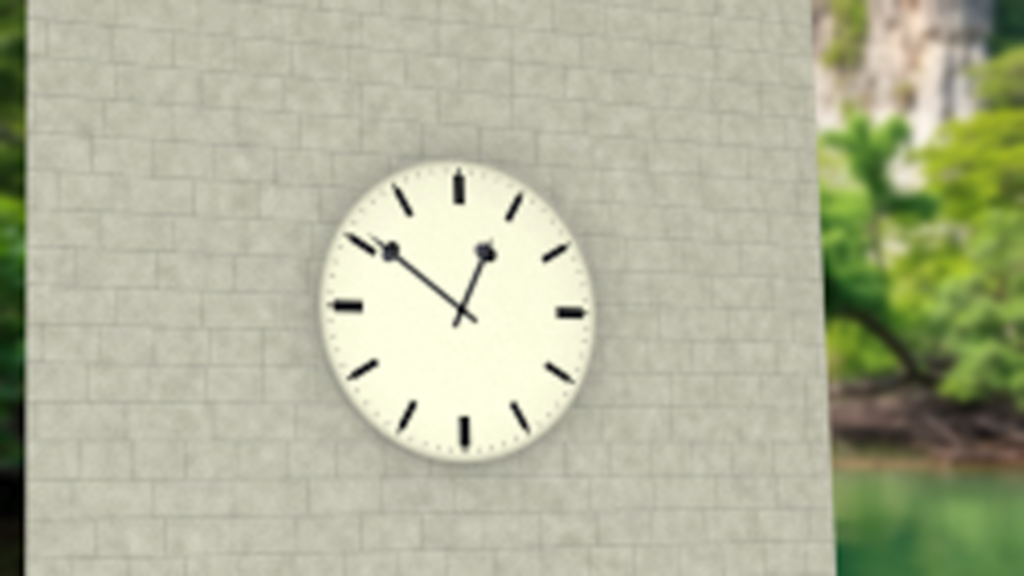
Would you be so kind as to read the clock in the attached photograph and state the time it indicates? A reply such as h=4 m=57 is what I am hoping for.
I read h=12 m=51
